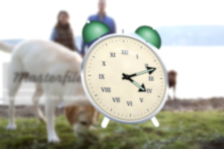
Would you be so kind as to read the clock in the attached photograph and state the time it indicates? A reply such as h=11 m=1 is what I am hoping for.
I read h=4 m=12
